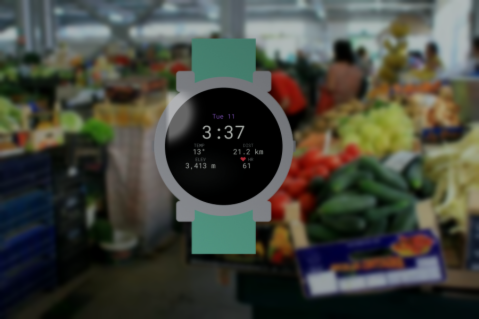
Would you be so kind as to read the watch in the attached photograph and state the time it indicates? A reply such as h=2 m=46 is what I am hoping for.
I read h=3 m=37
